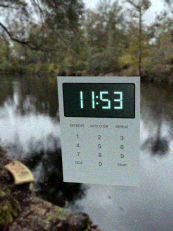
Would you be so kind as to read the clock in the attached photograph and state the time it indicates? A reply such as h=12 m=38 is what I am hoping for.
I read h=11 m=53
